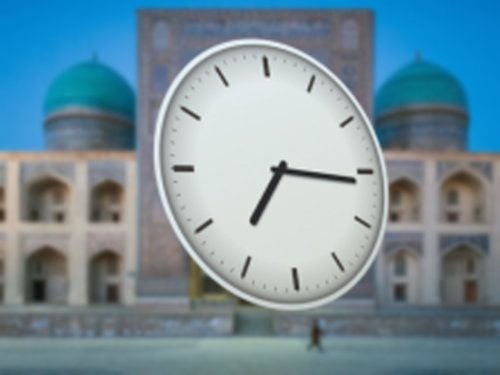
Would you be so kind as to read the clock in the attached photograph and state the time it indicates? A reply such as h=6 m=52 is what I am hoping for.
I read h=7 m=16
